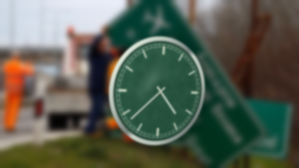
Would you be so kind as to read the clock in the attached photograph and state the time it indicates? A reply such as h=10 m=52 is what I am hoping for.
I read h=4 m=38
